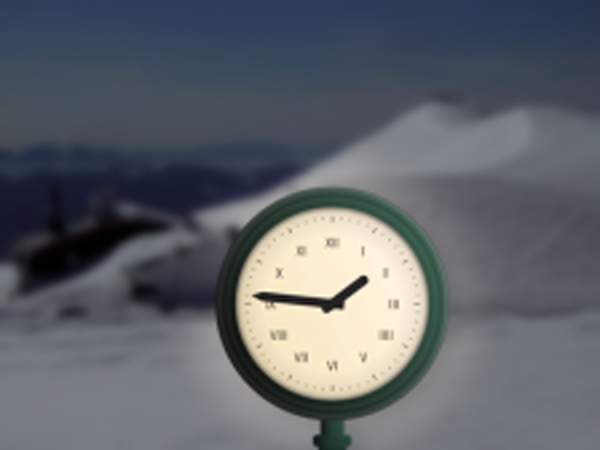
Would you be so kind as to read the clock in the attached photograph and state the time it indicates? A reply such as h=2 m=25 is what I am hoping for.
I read h=1 m=46
